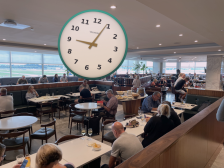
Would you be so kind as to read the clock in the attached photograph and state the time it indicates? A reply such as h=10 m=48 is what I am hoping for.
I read h=9 m=4
